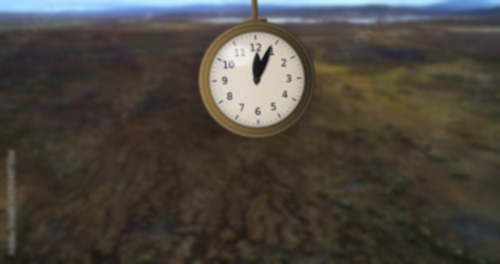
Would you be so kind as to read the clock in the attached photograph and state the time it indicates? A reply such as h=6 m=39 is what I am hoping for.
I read h=12 m=4
